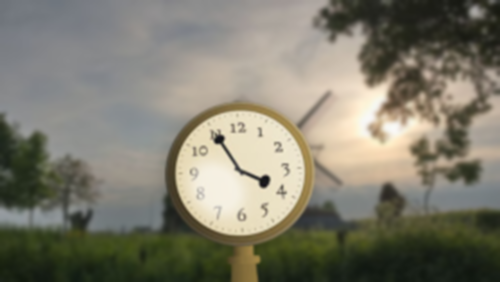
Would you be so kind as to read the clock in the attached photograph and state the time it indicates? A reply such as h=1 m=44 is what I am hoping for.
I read h=3 m=55
